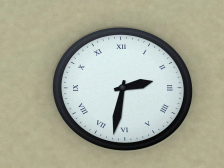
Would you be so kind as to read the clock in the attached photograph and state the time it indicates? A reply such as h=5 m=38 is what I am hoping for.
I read h=2 m=32
